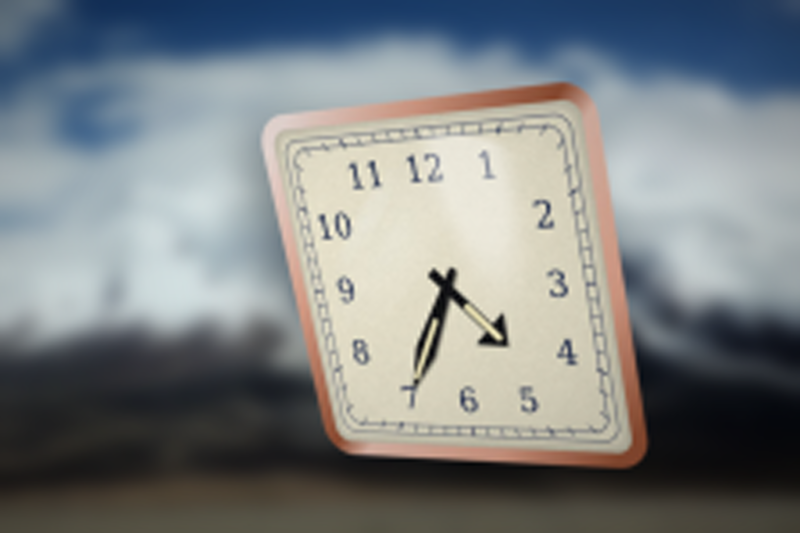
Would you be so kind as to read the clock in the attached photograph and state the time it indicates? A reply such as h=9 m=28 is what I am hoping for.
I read h=4 m=35
